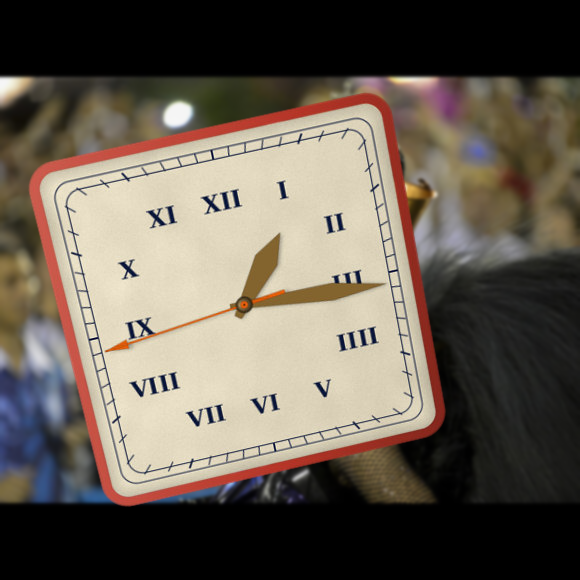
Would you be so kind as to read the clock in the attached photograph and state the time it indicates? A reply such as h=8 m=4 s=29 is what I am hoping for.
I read h=1 m=15 s=44
